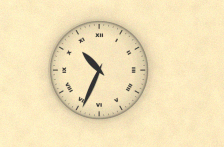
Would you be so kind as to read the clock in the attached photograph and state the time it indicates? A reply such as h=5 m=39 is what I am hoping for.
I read h=10 m=34
